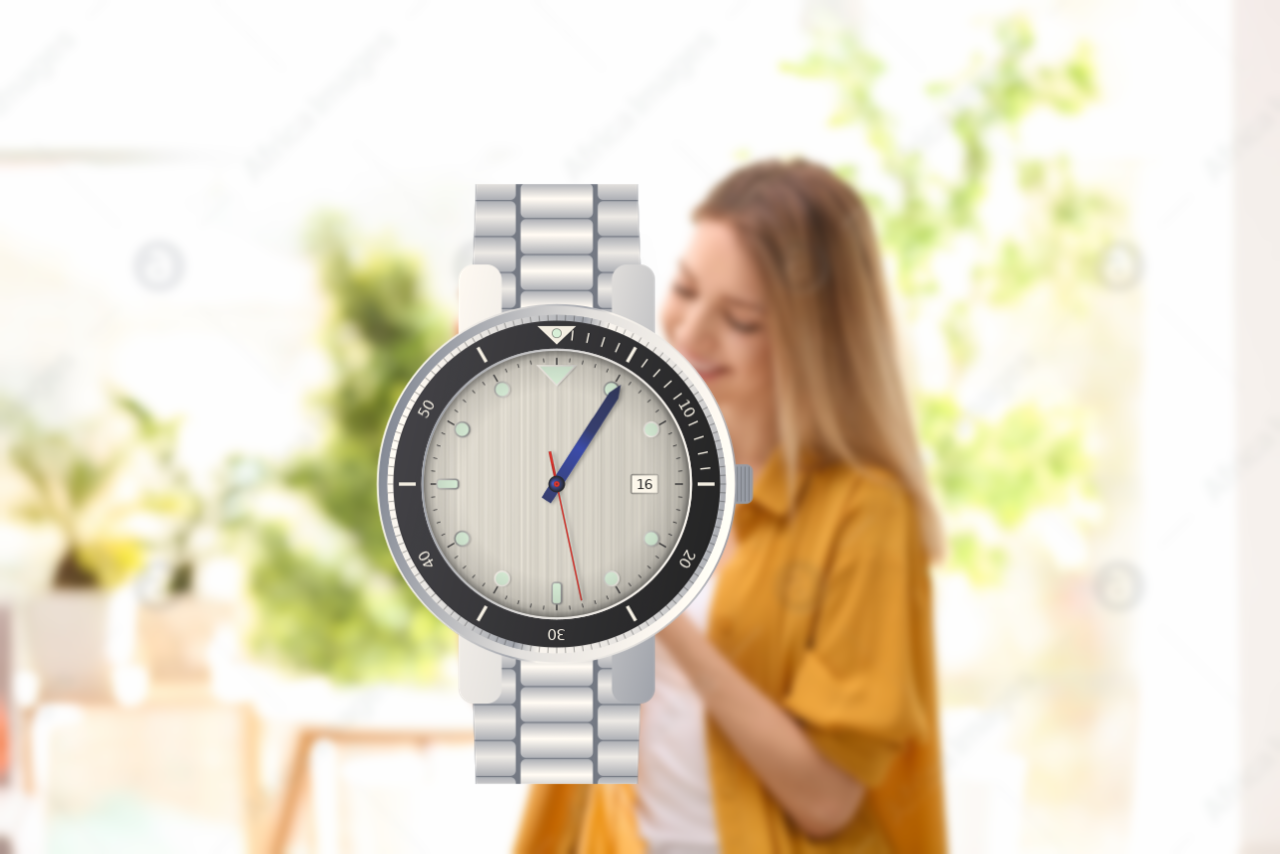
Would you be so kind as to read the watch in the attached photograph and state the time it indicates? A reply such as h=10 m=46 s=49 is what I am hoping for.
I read h=1 m=5 s=28
